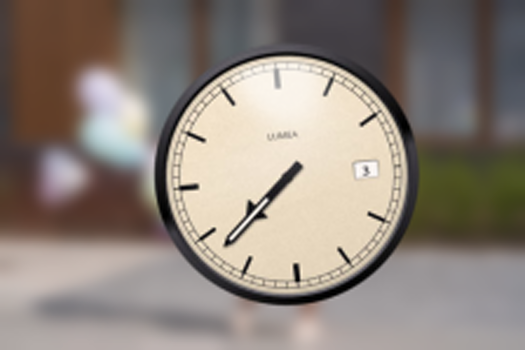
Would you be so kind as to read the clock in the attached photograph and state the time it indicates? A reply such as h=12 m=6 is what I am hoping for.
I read h=7 m=38
